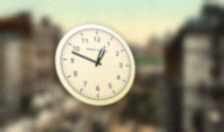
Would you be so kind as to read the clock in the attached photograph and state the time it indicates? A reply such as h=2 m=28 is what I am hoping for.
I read h=12 m=48
